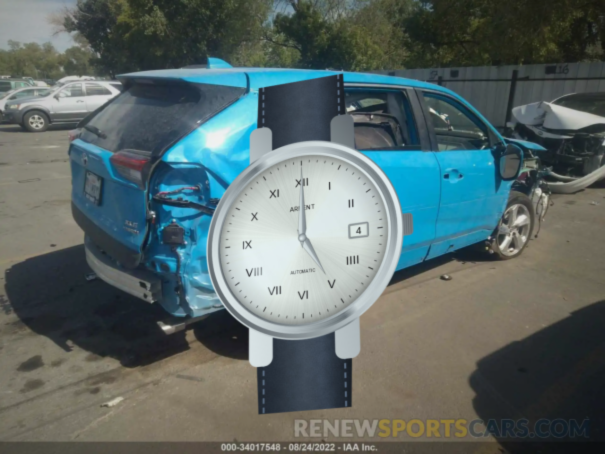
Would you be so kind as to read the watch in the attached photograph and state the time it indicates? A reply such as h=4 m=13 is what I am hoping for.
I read h=5 m=0
